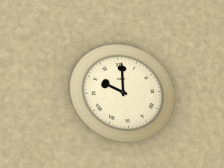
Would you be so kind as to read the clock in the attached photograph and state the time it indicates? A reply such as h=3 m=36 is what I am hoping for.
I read h=10 m=1
